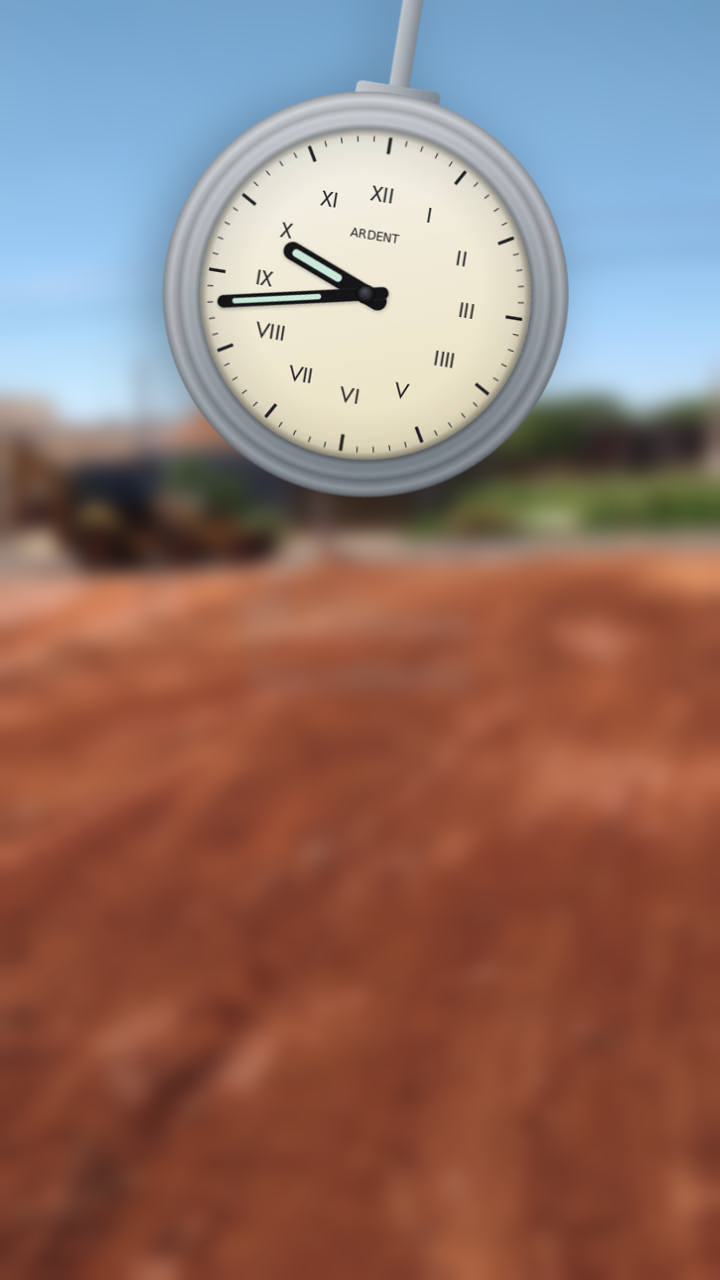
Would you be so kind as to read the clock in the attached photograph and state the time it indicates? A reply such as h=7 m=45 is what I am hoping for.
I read h=9 m=43
